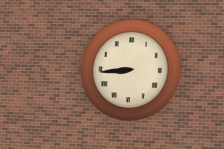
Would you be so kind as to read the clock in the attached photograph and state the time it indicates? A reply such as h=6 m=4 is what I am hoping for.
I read h=8 m=44
